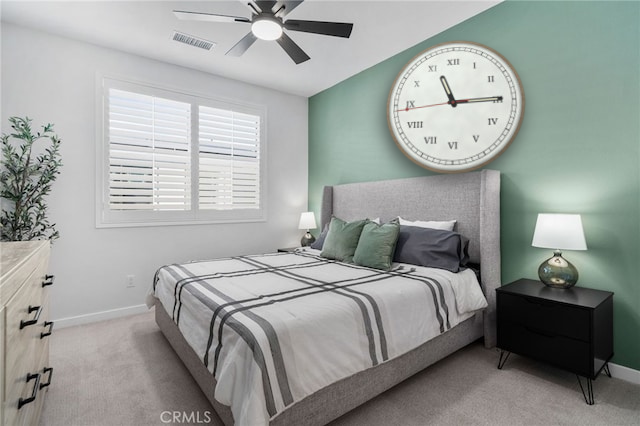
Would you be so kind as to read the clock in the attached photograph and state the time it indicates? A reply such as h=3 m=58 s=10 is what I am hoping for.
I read h=11 m=14 s=44
